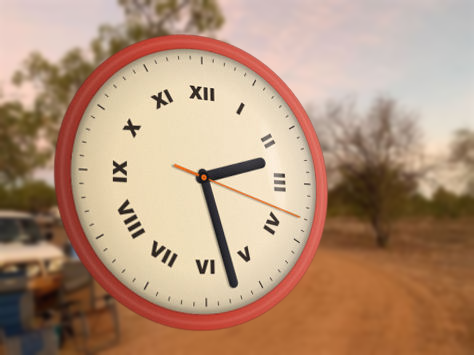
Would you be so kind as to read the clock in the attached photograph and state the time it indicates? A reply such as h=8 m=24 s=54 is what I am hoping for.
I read h=2 m=27 s=18
